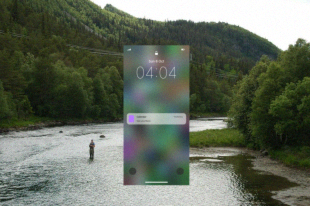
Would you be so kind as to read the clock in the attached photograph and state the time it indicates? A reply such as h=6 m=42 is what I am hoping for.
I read h=4 m=4
